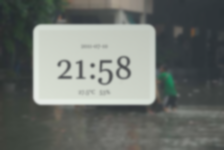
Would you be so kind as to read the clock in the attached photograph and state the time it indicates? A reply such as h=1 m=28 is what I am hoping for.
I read h=21 m=58
